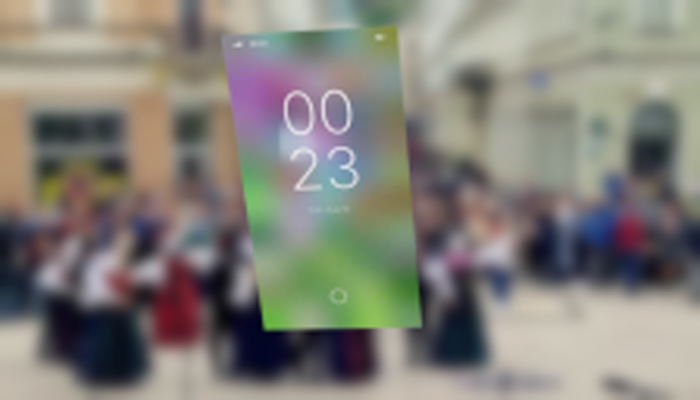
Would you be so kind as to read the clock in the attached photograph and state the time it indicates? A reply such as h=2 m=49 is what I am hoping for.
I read h=0 m=23
